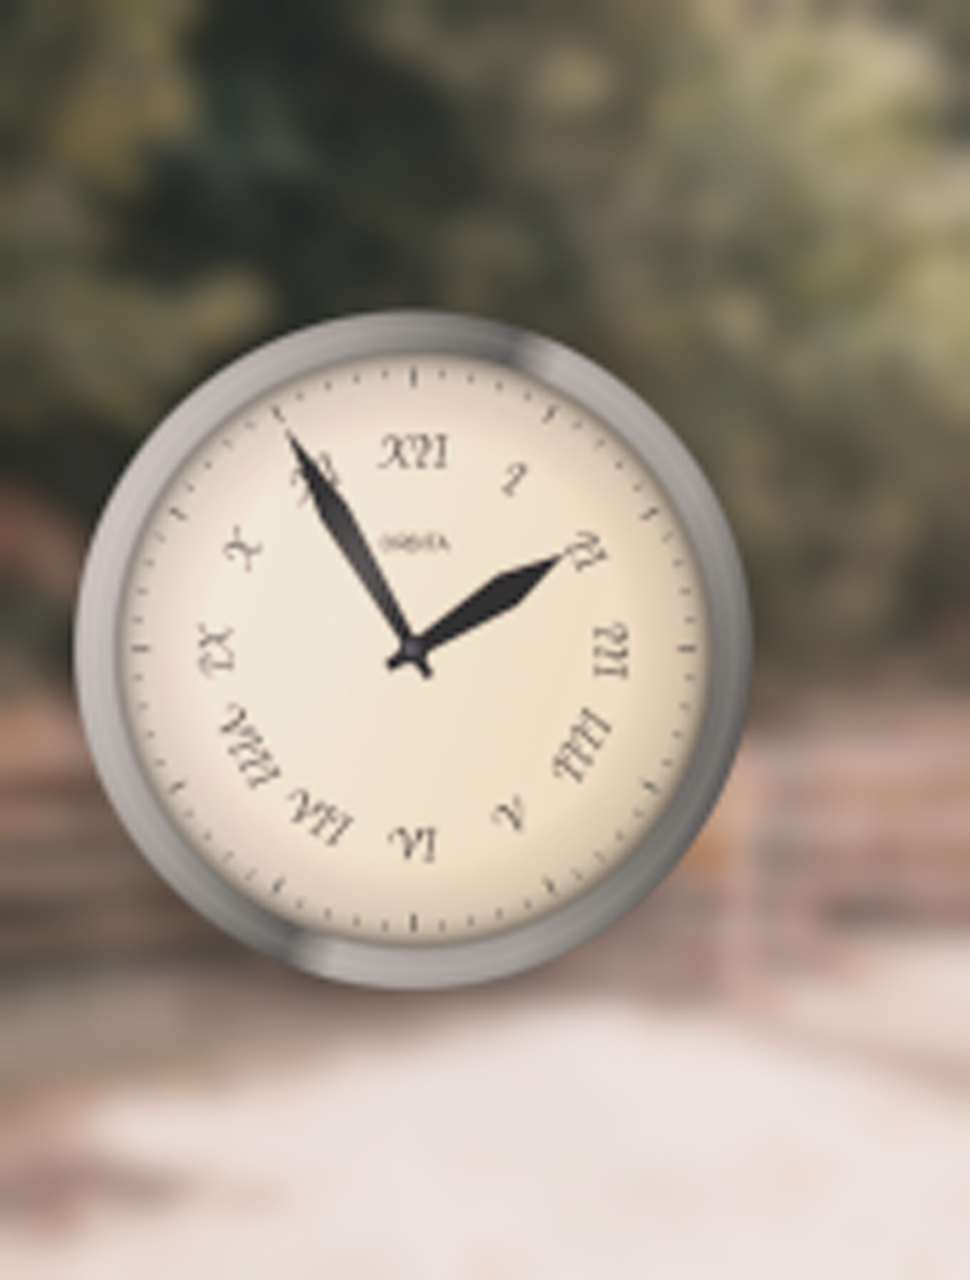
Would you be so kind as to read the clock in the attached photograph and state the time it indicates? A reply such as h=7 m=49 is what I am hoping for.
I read h=1 m=55
